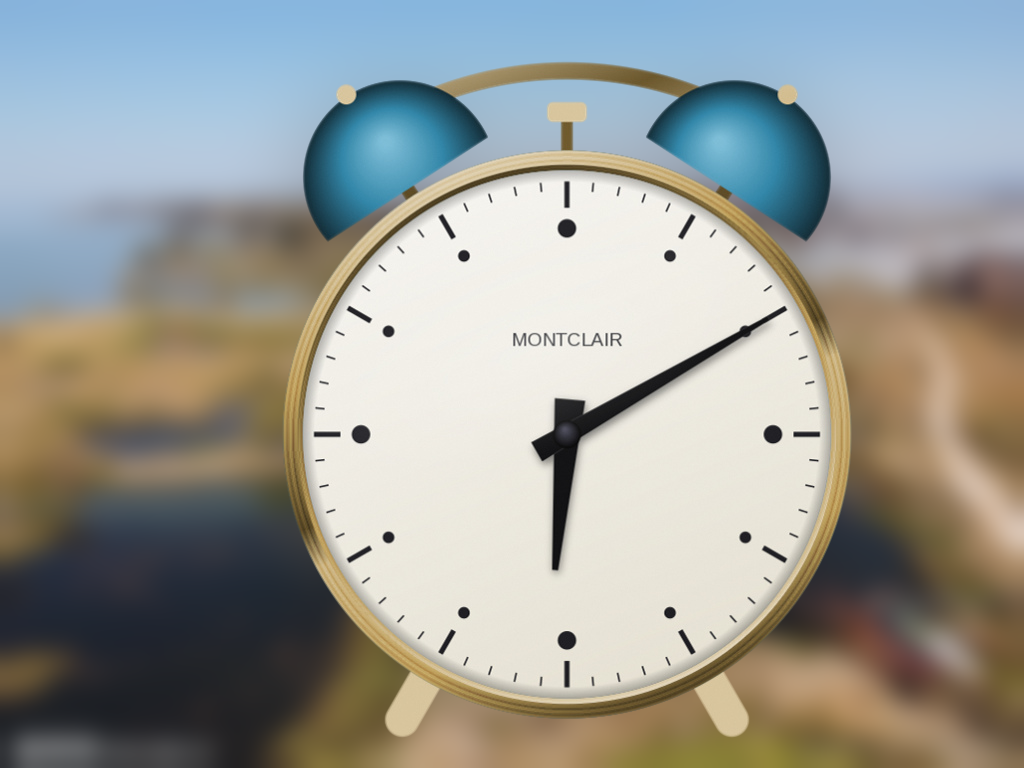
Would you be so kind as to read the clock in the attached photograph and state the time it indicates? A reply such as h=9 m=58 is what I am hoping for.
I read h=6 m=10
